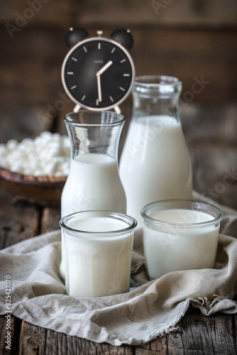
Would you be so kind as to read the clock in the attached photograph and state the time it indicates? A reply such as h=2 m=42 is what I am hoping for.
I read h=1 m=29
